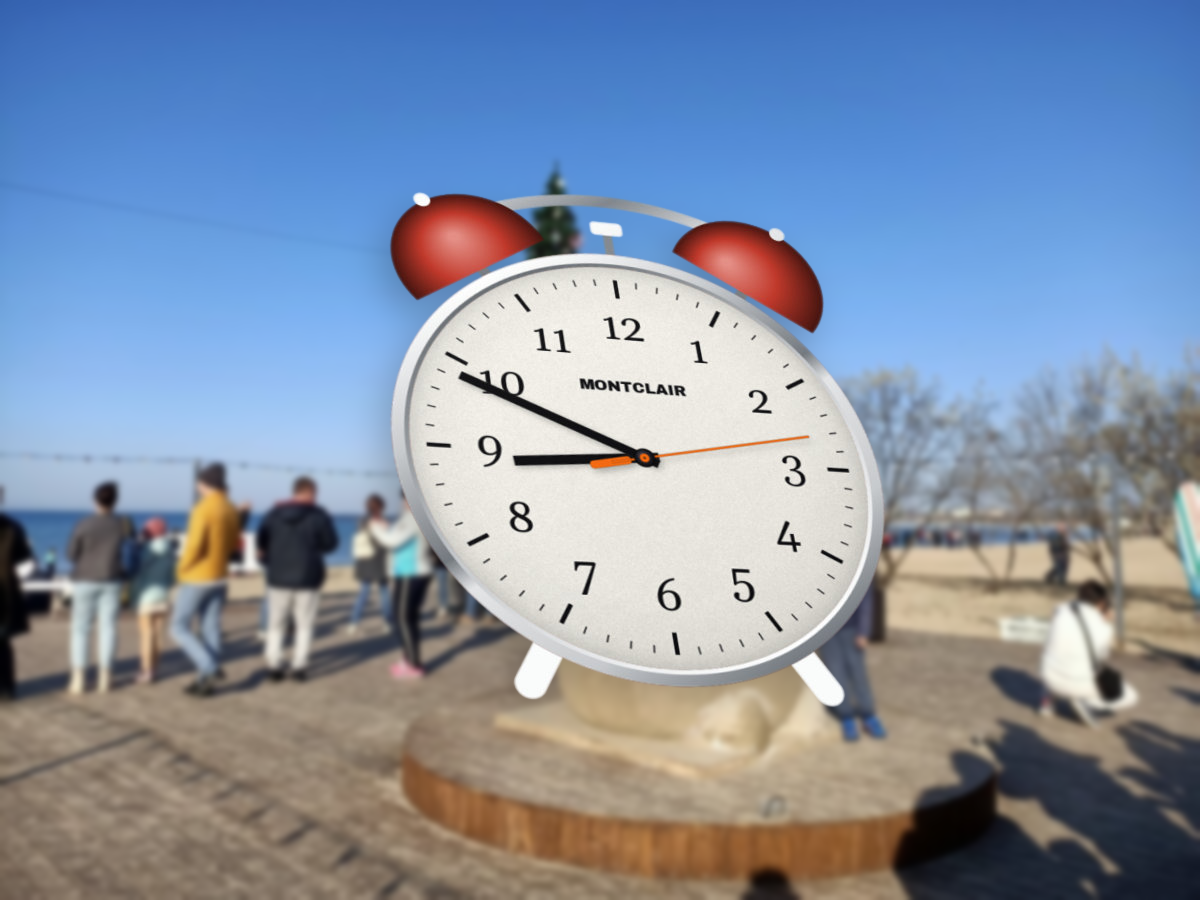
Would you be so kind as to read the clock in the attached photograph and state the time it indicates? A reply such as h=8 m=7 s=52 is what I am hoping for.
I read h=8 m=49 s=13
